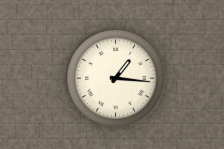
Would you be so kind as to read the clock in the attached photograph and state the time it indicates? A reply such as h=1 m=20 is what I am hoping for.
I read h=1 m=16
